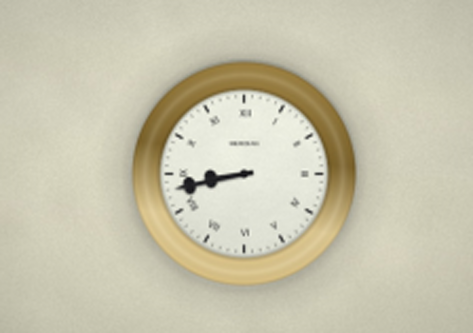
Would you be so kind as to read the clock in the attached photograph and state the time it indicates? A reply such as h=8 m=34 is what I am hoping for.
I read h=8 m=43
